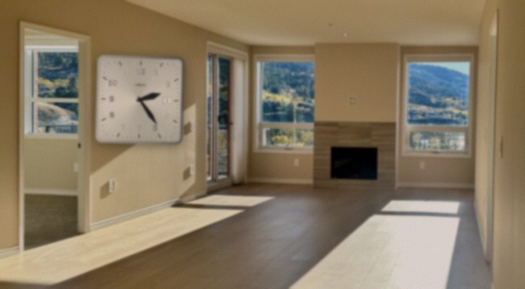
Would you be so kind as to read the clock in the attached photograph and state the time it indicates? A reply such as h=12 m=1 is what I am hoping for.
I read h=2 m=24
